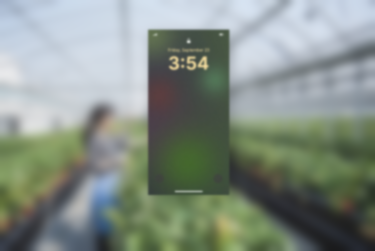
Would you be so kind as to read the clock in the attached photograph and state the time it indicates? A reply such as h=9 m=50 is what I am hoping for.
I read h=3 m=54
